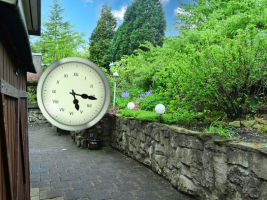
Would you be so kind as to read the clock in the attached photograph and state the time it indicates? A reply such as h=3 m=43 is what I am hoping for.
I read h=5 m=16
